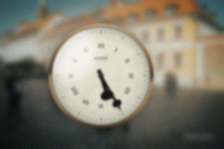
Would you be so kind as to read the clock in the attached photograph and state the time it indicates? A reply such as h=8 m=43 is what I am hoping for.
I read h=5 m=25
